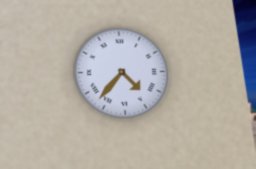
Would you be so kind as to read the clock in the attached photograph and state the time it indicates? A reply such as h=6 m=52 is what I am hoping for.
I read h=4 m=37
